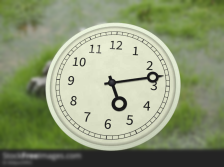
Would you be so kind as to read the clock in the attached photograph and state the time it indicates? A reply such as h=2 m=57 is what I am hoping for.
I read h=5 m=13
